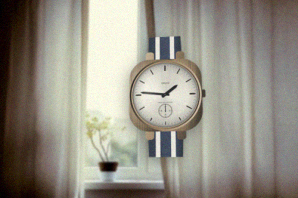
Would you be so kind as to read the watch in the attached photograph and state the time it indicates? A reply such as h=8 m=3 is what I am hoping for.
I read h=1 m=46
